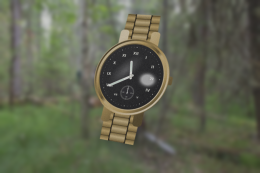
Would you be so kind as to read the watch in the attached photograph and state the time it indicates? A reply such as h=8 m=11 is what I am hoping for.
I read h=11 m=40
